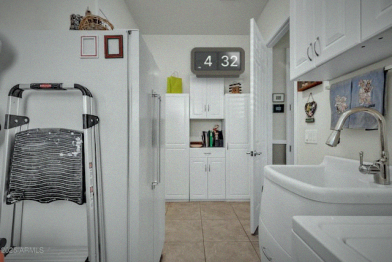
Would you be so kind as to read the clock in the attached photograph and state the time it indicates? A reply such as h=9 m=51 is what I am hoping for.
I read h=4 m=32
